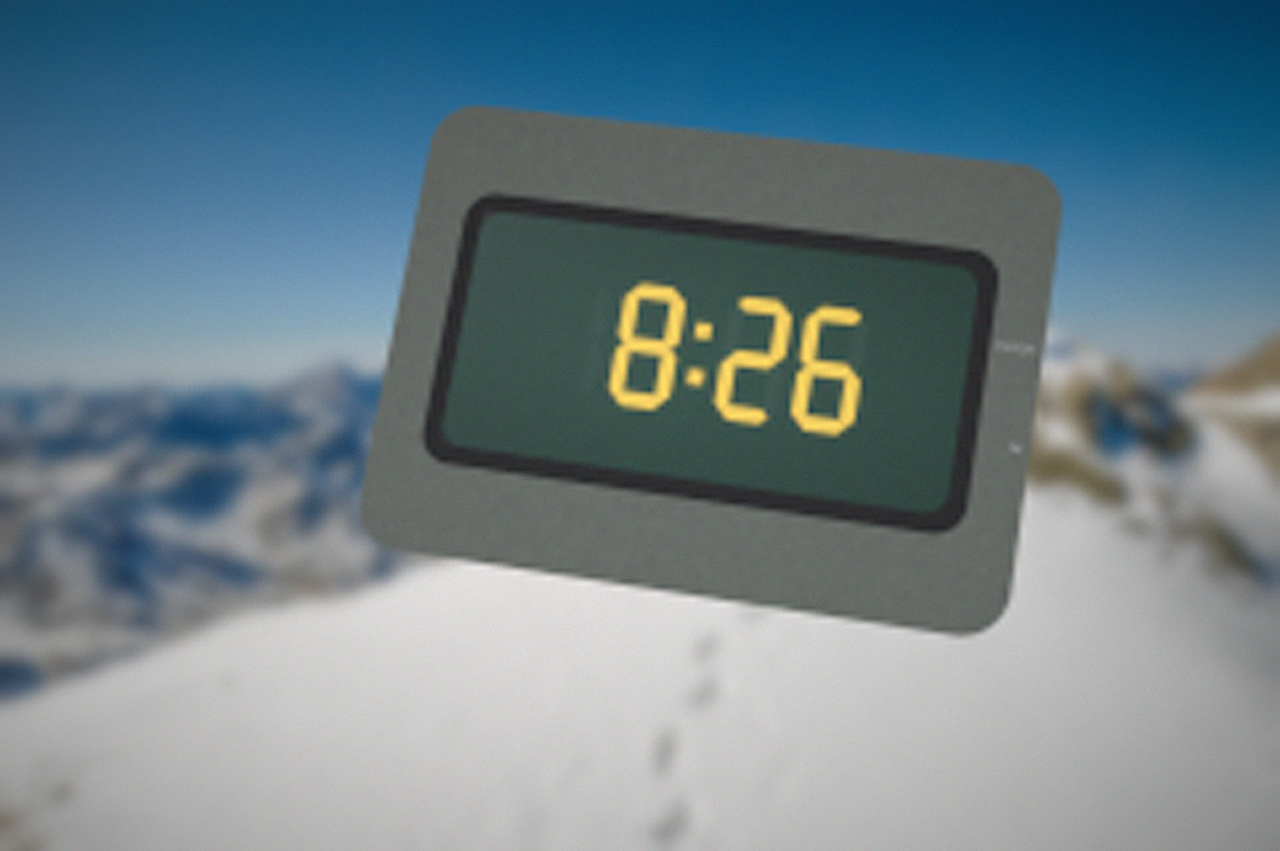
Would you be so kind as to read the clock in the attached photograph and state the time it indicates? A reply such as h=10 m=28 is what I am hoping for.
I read h=8 m=26
